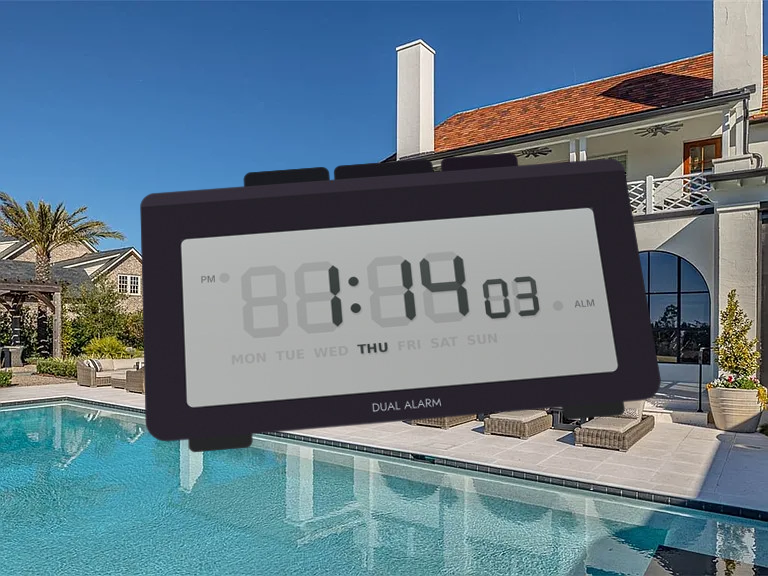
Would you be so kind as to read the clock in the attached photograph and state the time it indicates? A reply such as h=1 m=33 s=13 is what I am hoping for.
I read h=1 m=14 s=3
